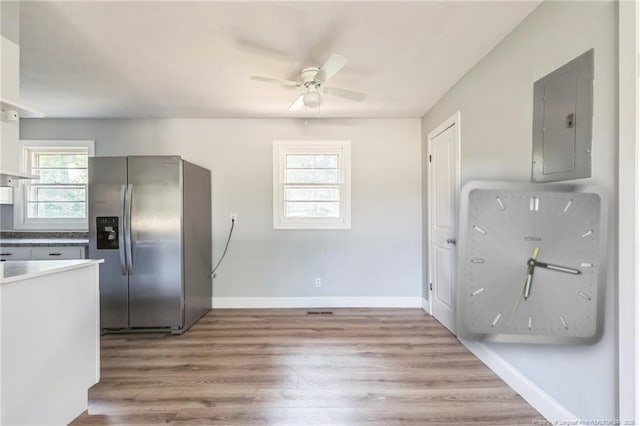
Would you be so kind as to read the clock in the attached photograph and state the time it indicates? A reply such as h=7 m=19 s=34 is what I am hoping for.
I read h=6 m=16 s=33
